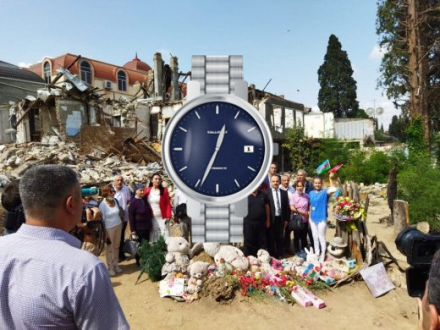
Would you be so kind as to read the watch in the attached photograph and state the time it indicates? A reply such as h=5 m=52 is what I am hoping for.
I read h=12 m=34
